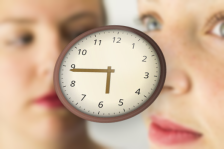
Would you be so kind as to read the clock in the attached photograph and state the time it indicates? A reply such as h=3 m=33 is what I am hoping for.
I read h=5 m=44
